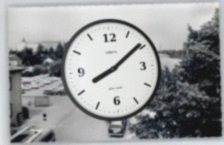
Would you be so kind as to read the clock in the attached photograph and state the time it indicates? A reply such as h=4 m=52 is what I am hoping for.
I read h=8 m=9
